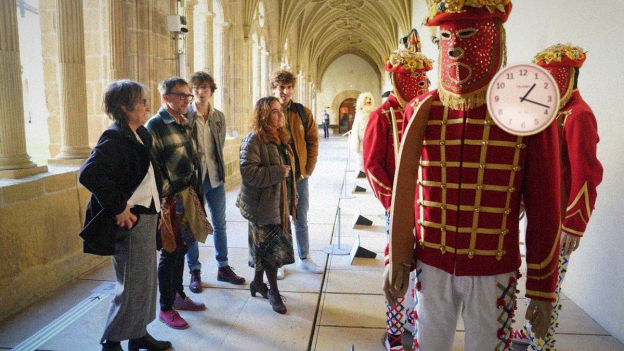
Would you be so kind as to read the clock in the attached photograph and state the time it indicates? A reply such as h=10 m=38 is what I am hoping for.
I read h=1 m=18
